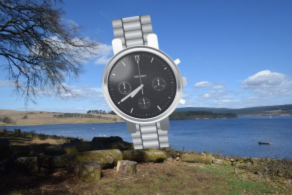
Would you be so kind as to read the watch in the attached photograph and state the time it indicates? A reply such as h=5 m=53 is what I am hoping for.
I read h=7 m=40
